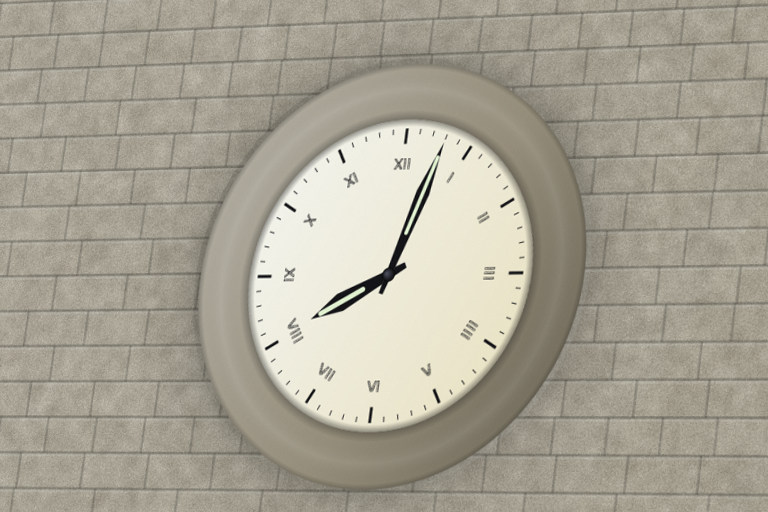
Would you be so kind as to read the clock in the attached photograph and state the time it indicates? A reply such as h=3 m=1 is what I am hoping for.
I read h=8 m=3
